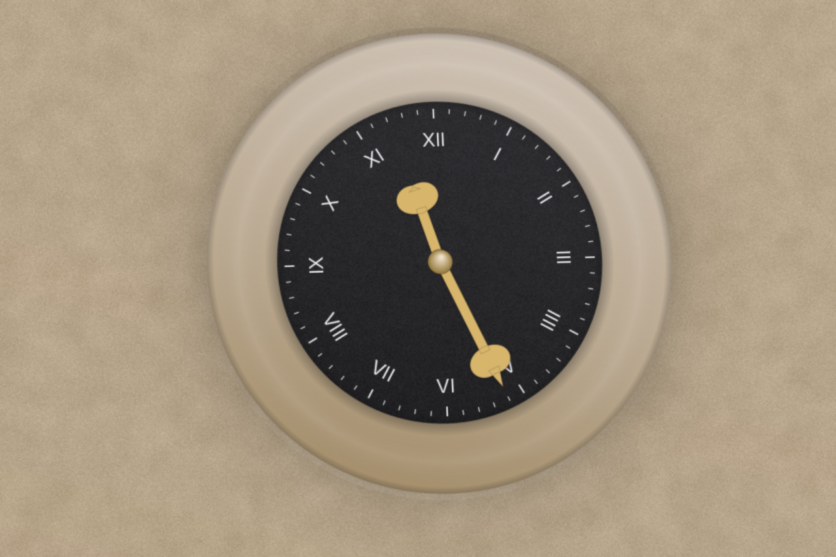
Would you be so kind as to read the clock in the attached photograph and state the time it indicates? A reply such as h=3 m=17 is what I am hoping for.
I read h=11 m=26
